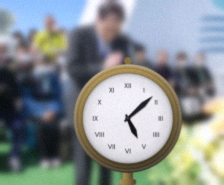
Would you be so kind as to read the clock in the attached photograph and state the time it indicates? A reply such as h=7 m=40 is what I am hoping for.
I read h=5 m=8
